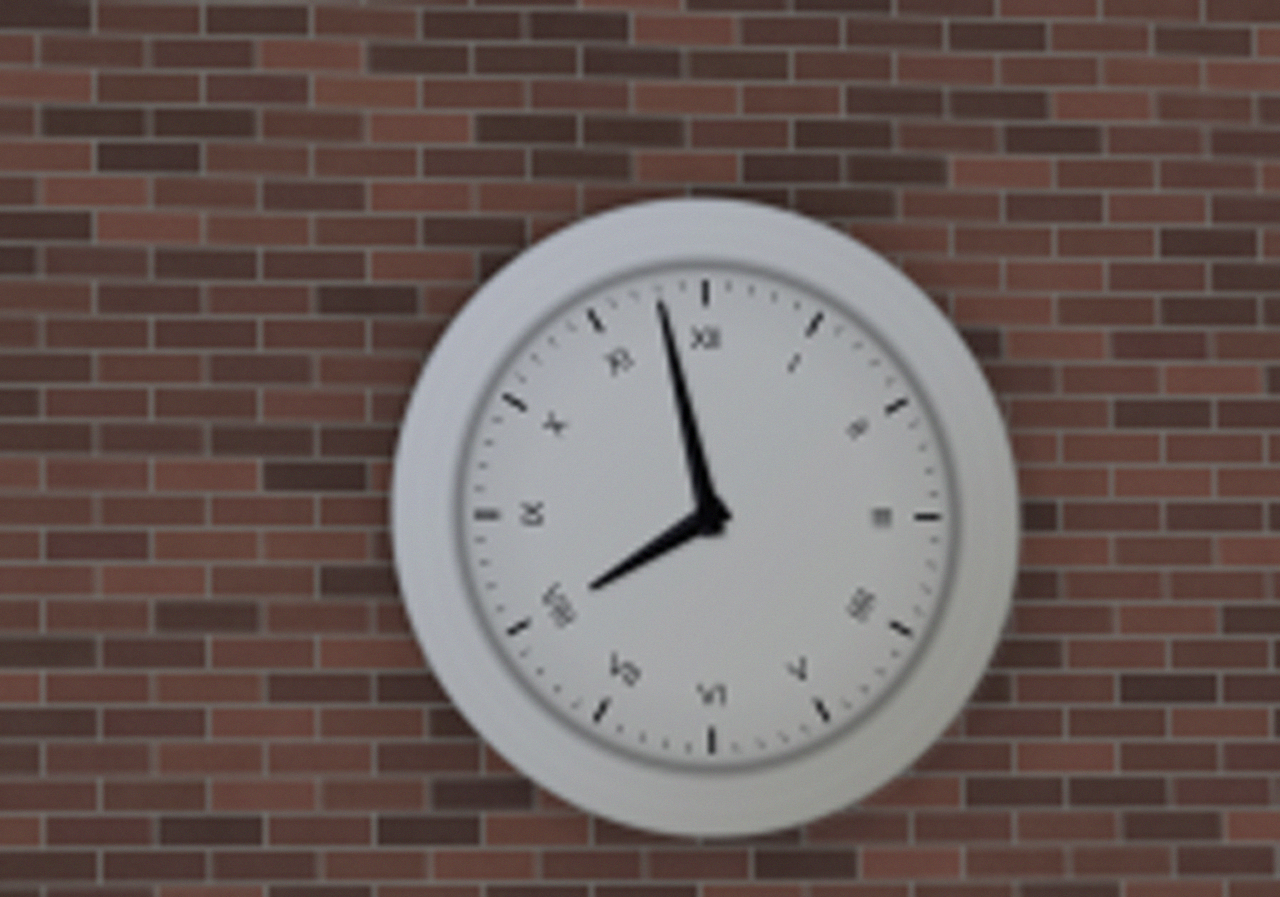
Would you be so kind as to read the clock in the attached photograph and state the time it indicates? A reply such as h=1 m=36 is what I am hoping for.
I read h=7 m=58
